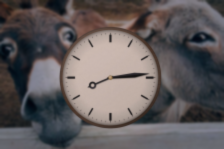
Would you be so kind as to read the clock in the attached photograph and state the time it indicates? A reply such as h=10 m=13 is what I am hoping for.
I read h=8 m=14
